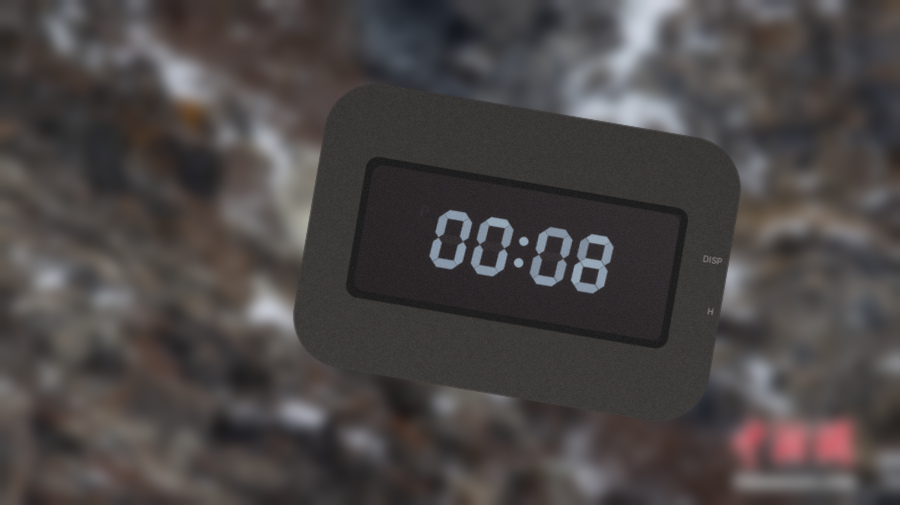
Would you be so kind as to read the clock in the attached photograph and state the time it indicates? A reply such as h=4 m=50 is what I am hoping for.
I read h=0 m=8
